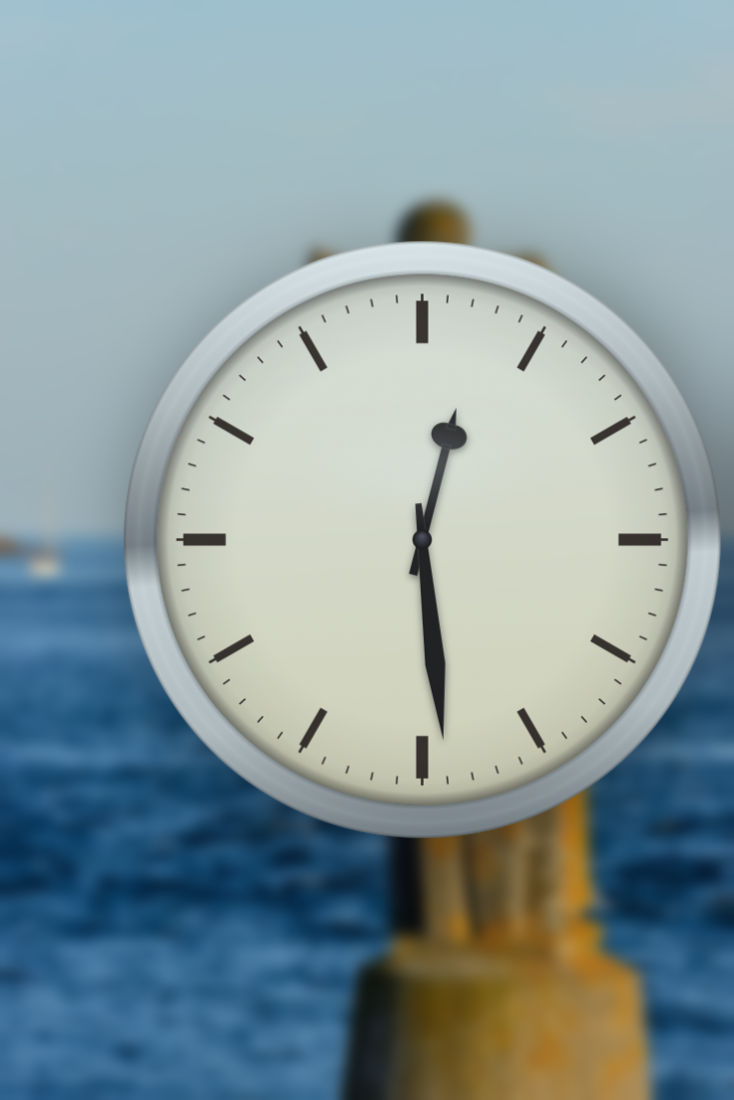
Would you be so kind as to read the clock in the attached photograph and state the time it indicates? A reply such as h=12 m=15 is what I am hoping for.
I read h=12 m=29
